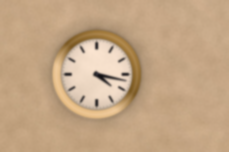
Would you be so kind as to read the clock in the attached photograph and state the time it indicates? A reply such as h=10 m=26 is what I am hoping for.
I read h=4 m=17
